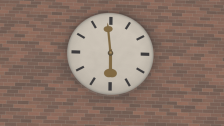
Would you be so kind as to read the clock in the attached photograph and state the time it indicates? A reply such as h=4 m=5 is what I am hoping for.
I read h=5 m=59
